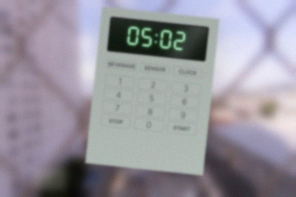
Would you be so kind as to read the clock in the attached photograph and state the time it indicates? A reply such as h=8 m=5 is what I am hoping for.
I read h=5 m=2
